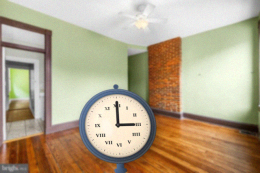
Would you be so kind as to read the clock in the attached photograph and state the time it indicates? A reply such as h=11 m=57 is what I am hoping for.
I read h=3 m=0
